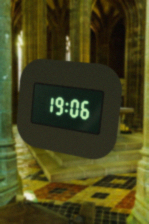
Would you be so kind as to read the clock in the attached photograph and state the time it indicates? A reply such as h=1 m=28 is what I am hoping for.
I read h=19 m=6
